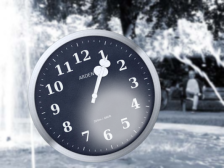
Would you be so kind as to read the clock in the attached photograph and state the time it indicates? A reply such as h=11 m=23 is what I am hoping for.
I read h=1 m=6
